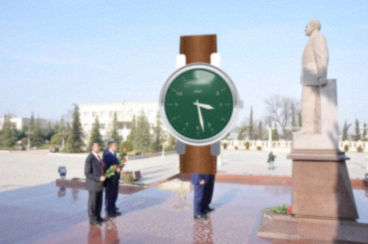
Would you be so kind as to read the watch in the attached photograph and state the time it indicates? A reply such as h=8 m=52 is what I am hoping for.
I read h=3 m=28
